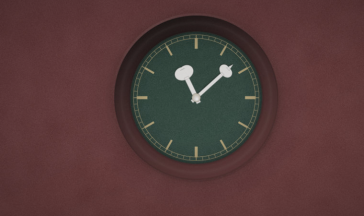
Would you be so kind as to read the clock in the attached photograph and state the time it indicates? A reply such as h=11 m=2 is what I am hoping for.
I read h=11 m=8
